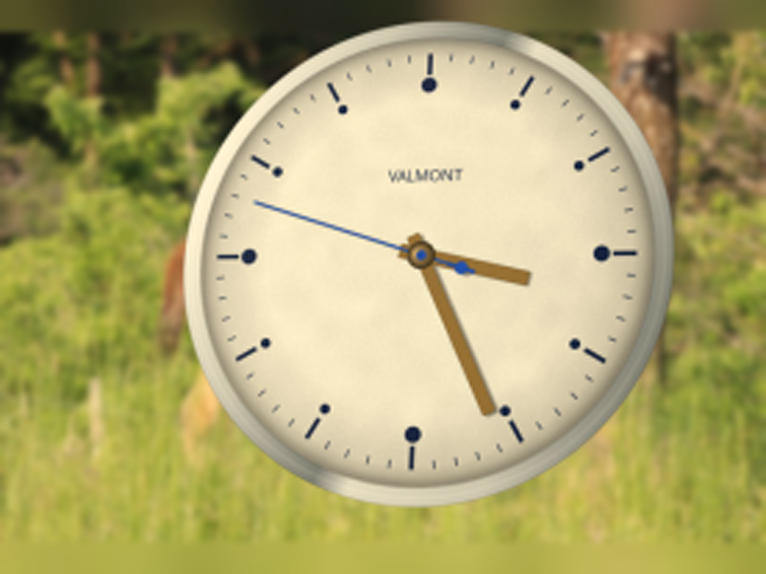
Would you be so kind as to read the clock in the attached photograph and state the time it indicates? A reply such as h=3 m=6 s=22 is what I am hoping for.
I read h=3 m=25 s=48
